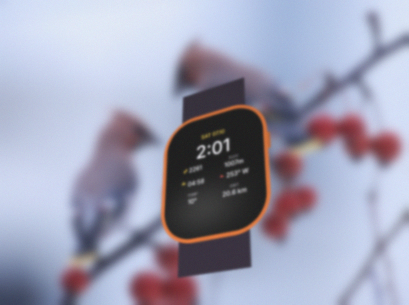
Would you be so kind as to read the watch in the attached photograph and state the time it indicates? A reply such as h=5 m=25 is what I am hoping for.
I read h=2 m=1
